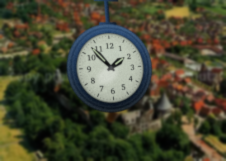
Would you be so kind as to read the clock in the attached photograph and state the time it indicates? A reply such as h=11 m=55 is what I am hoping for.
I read h=1 m=53
